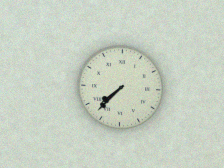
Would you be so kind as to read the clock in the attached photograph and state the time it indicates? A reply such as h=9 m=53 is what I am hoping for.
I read h=7 m=37
